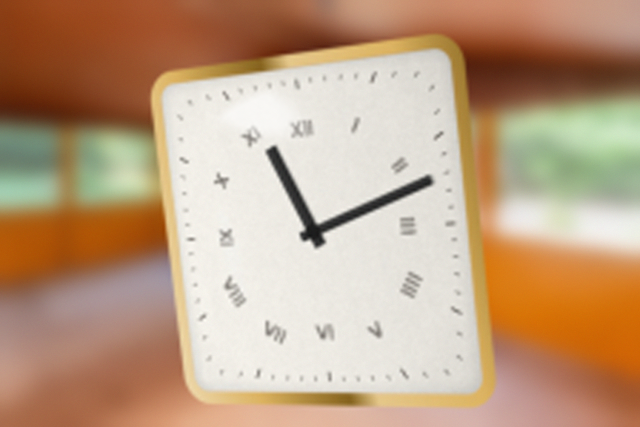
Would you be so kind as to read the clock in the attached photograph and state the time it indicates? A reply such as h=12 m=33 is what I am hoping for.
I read h=11 m=12
